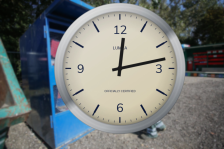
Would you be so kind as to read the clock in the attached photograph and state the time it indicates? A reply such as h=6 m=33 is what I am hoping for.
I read h=12 m=13
